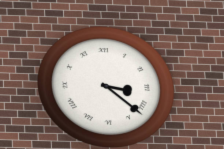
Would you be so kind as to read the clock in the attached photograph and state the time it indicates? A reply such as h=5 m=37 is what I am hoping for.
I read h=3 m=22
